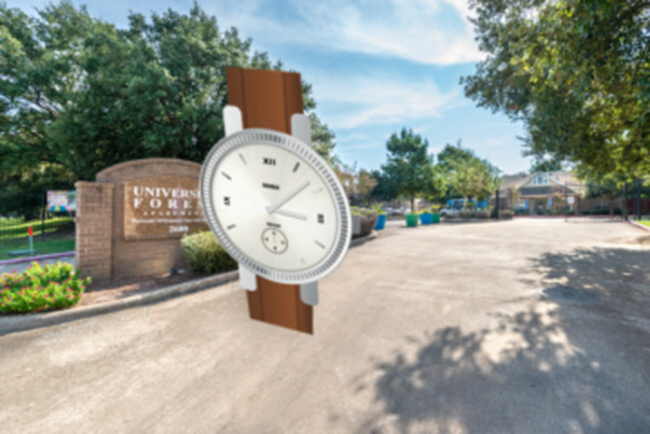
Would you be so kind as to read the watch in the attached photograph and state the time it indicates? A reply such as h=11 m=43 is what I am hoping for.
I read h=3 m=8
